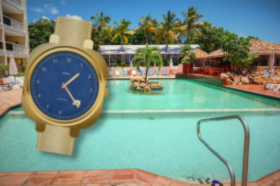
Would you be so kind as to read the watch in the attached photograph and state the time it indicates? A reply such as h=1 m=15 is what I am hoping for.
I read h=1 m=23
